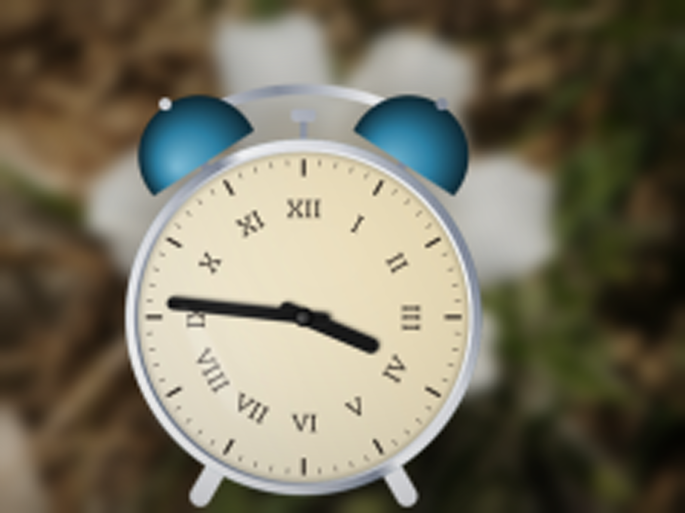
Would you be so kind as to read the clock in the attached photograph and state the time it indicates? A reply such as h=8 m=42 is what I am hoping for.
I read h=3 m=46
